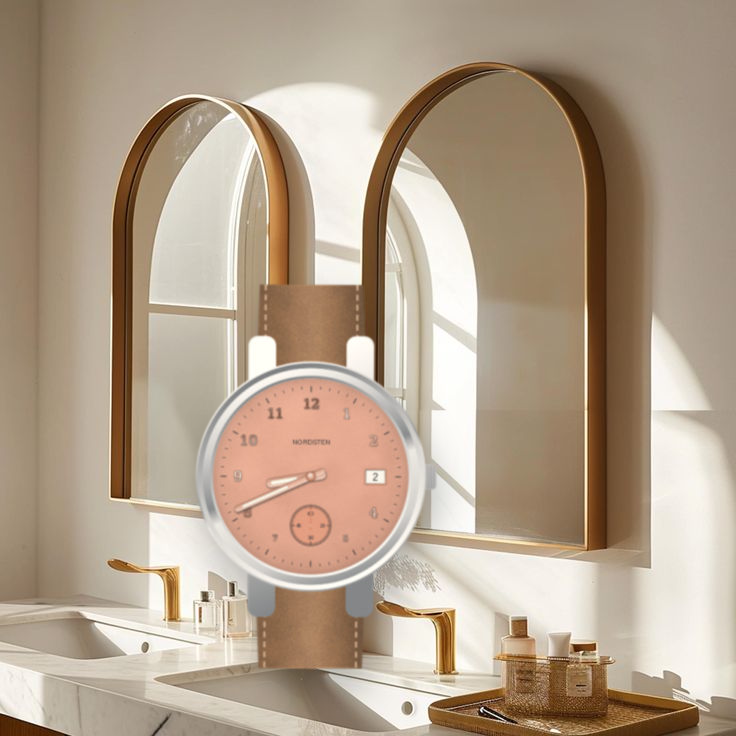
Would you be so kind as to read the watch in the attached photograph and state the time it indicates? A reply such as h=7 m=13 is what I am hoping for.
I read h=8 m=41
